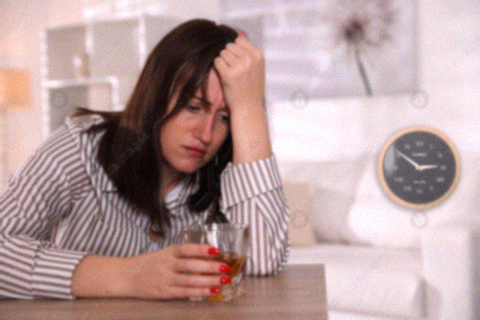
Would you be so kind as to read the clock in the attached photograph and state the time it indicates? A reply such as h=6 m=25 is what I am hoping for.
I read h=2 m=51
